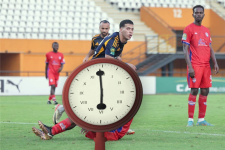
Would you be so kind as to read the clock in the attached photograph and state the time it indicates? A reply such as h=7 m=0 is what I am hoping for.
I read h=5 m=59
